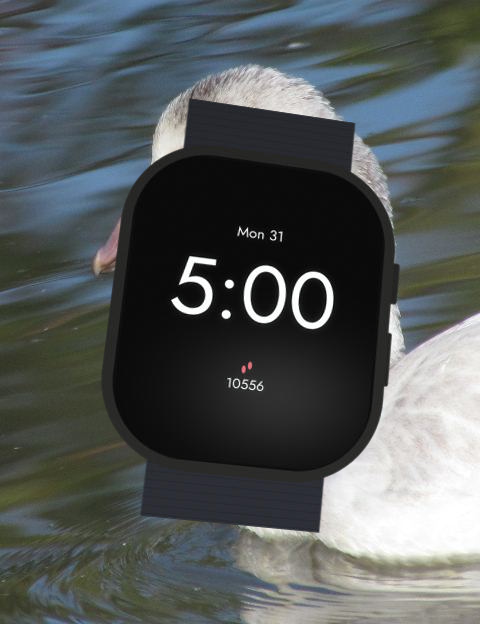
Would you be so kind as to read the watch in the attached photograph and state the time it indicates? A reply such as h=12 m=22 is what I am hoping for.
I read h=5 m=0
